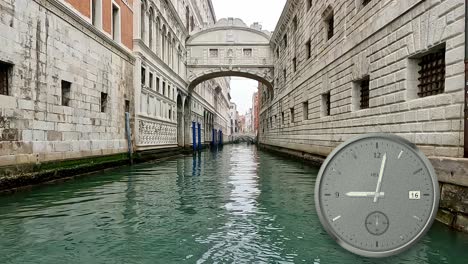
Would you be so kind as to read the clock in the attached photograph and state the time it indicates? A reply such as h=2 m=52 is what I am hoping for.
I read h=9 m=2
